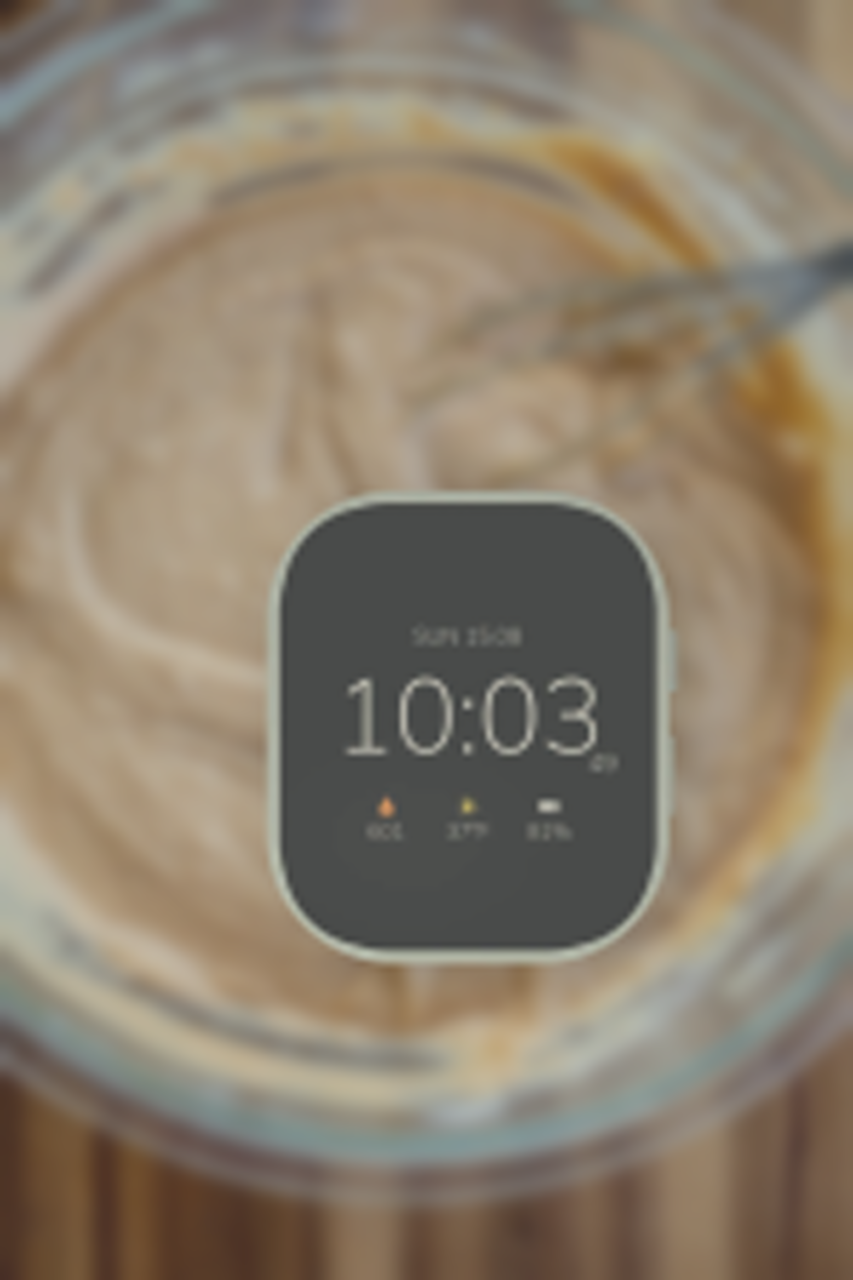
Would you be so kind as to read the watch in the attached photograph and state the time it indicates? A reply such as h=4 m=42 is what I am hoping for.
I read h=10 m=3
